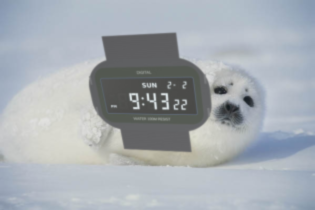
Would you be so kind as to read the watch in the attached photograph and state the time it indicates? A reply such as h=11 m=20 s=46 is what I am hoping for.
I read h=9 m=43 s=22
